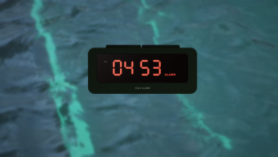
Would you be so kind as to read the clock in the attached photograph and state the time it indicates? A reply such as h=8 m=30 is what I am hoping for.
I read h=4 m=53
